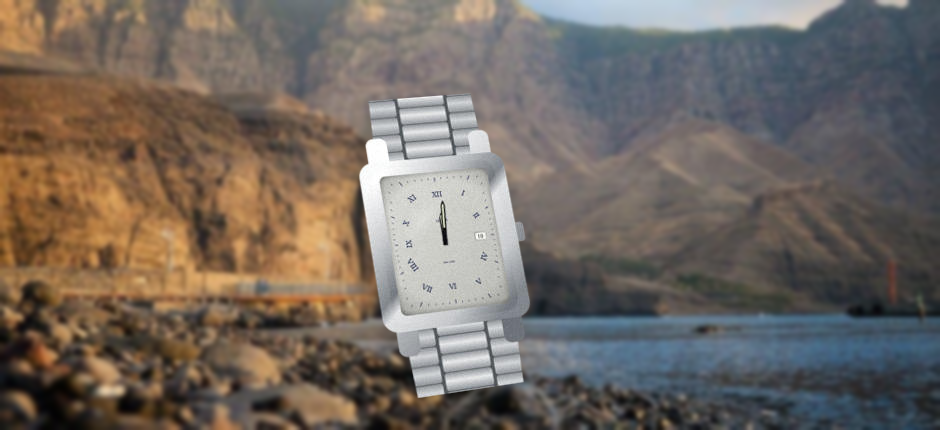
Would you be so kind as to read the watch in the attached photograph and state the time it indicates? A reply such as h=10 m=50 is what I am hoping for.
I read h=12 m=1
